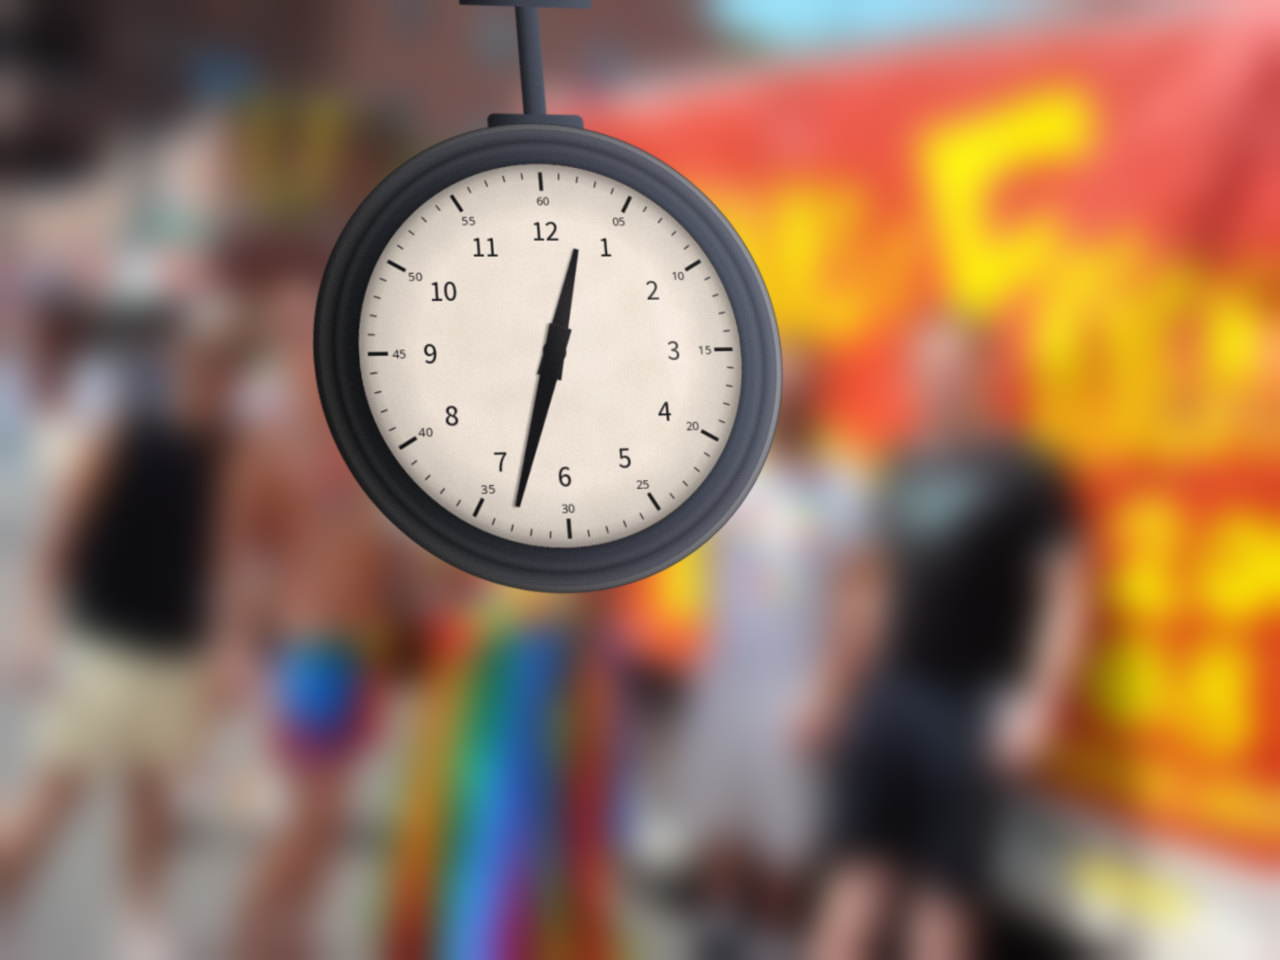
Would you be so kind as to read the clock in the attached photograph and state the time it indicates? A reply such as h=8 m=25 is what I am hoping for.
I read h=12 m=33
